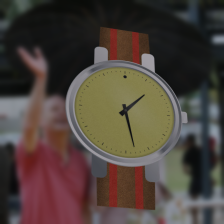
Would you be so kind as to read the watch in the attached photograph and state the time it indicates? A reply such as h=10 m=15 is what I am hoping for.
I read h=1 m=28
